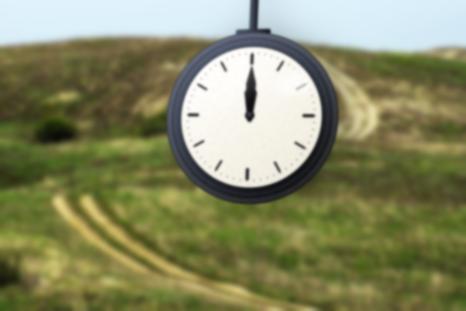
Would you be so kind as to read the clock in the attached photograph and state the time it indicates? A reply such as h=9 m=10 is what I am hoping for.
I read h=12 m=0
